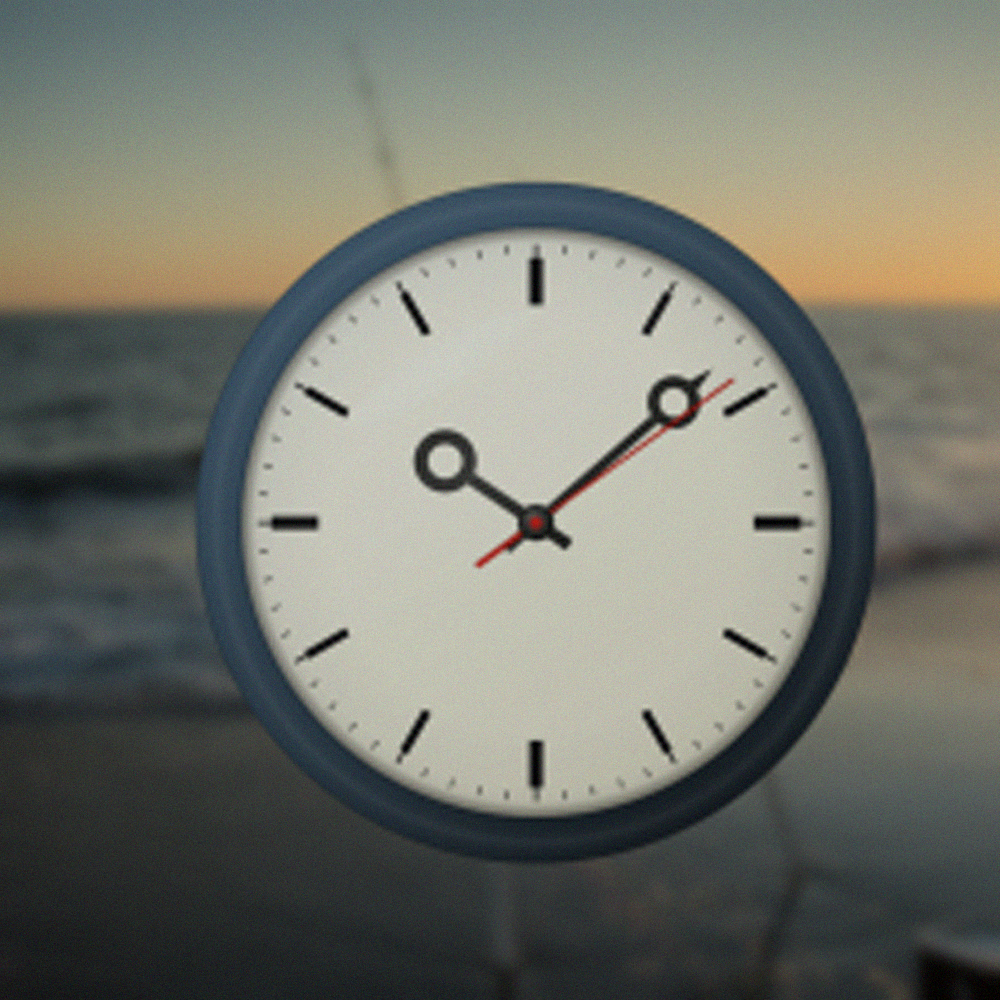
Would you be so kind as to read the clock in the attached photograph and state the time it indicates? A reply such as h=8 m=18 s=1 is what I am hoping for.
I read h=10 m=8 s=9
